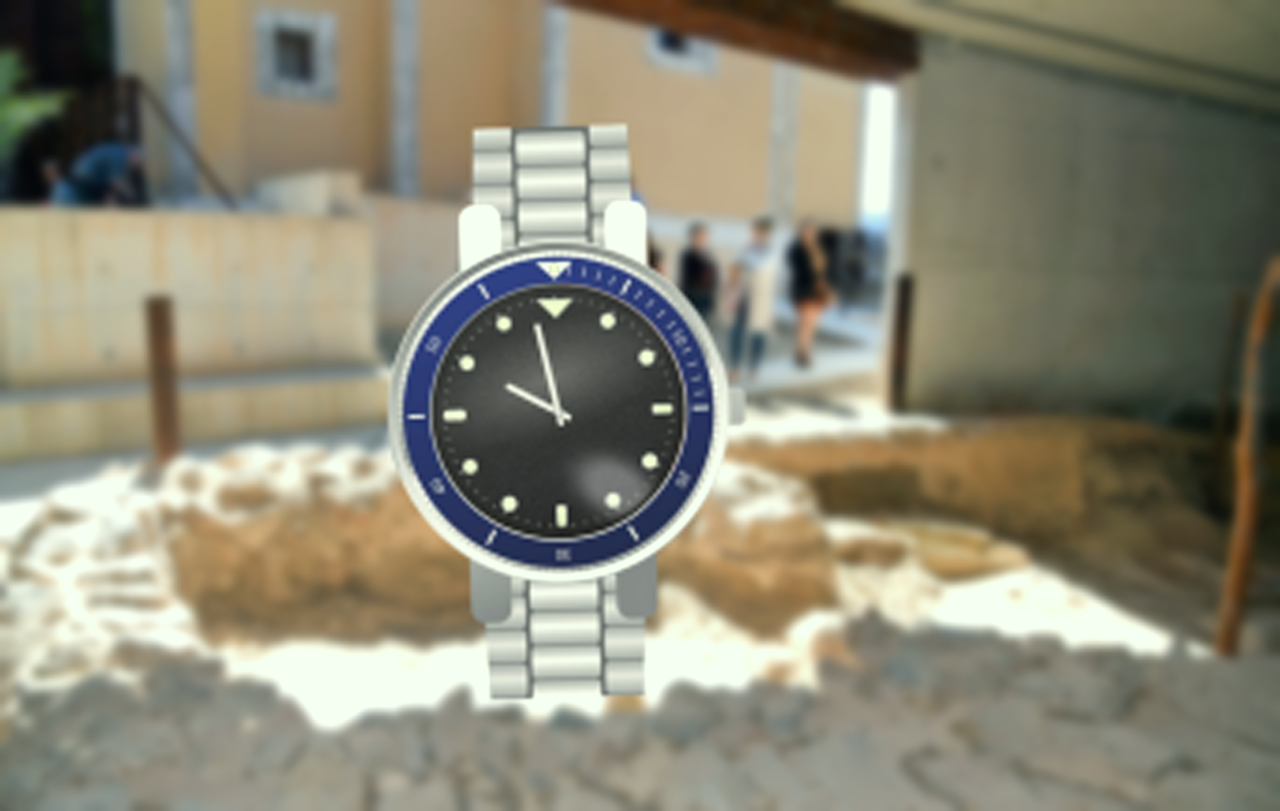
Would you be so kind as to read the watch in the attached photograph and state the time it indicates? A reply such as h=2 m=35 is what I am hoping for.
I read h=9 m=58
